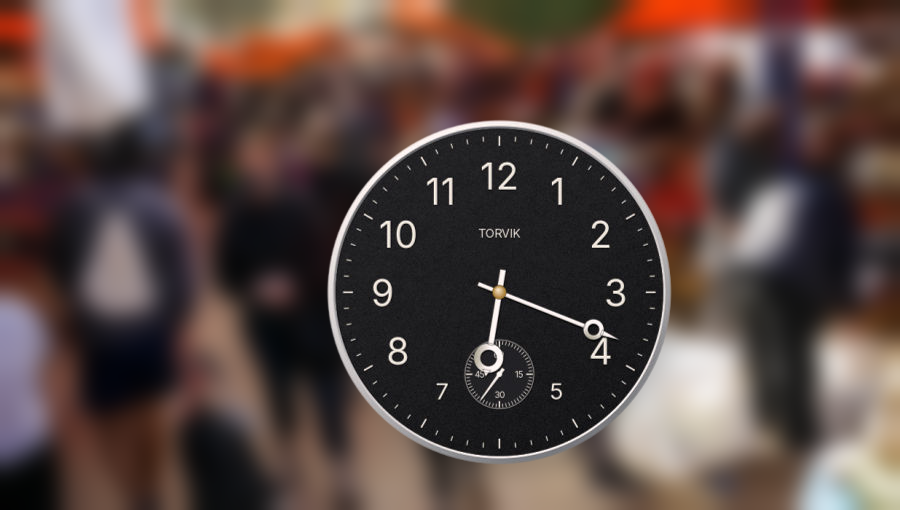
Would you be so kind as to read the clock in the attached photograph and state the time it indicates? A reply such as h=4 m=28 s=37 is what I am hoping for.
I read h=6 m=18 s=36
